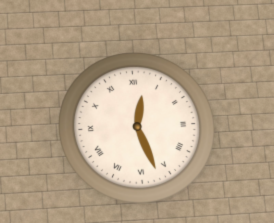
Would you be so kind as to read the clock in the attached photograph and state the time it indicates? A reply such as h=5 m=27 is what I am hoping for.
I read h=12 m=27
